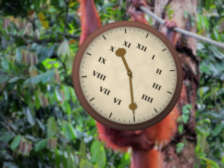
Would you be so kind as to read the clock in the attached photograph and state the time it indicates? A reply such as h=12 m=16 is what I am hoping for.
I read h=10 m=25
